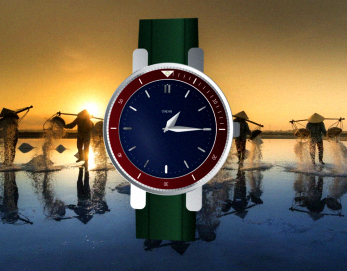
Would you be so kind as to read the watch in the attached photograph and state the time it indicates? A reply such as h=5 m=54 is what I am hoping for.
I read h=1 m=15
